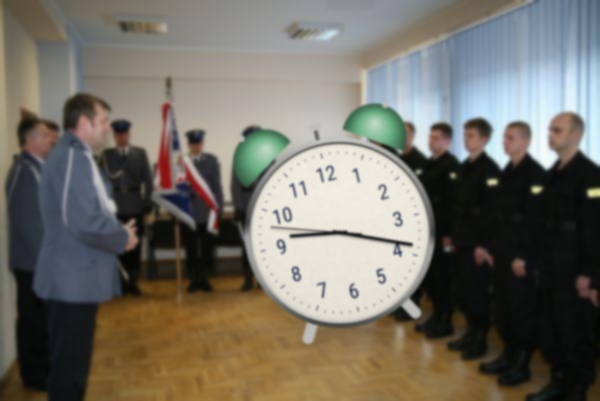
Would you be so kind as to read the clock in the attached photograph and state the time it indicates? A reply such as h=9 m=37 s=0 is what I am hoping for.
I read h=9 m=18 s=48
